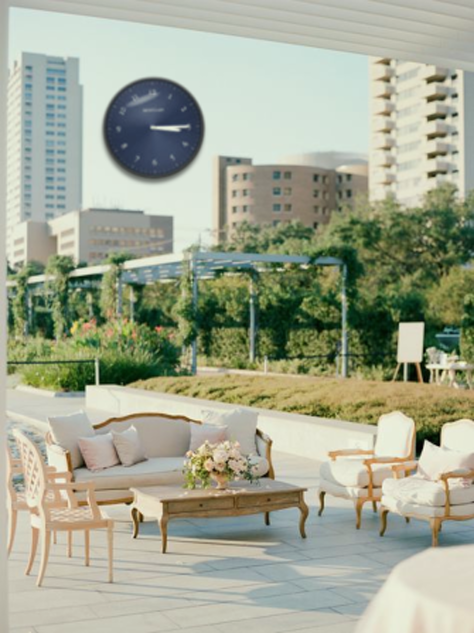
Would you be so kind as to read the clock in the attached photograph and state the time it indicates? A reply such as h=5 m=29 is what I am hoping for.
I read h=3 m=15
